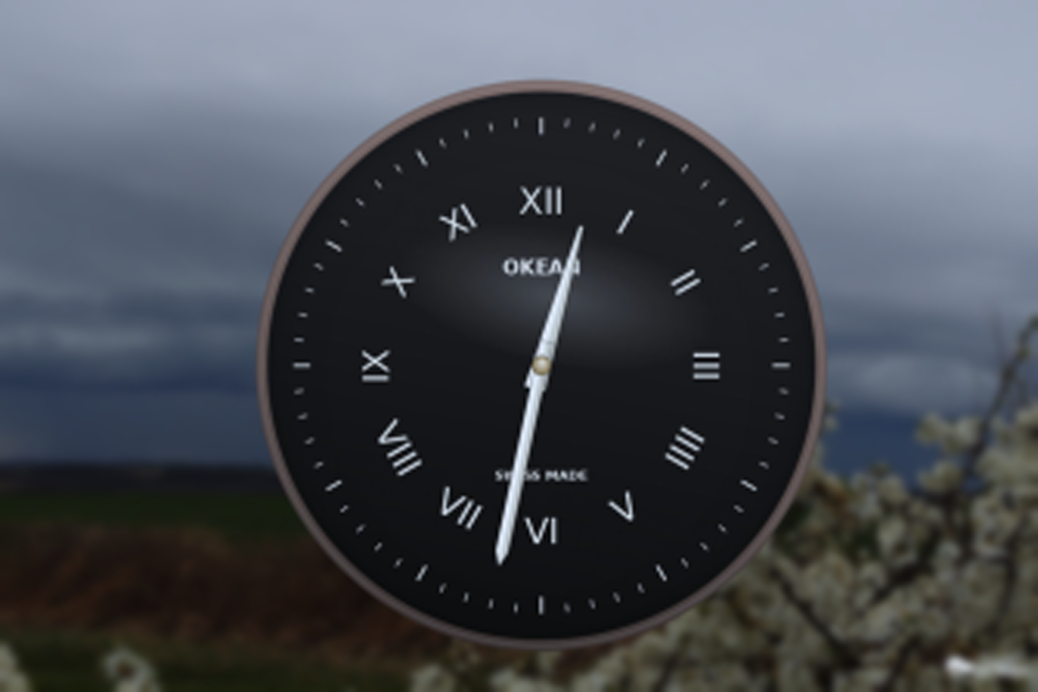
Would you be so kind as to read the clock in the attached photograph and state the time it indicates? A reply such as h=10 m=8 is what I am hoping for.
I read h=12 m=32
